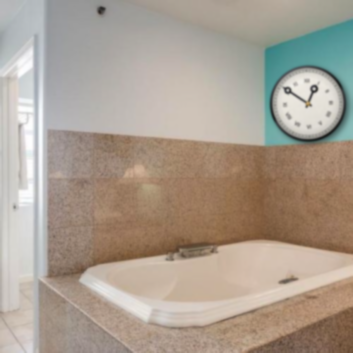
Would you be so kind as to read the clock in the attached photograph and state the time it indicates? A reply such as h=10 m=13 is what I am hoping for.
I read h=12 m=51
